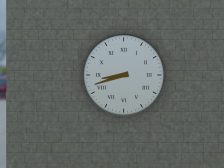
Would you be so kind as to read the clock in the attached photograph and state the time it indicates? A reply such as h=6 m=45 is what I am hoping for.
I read h=8 m=42
